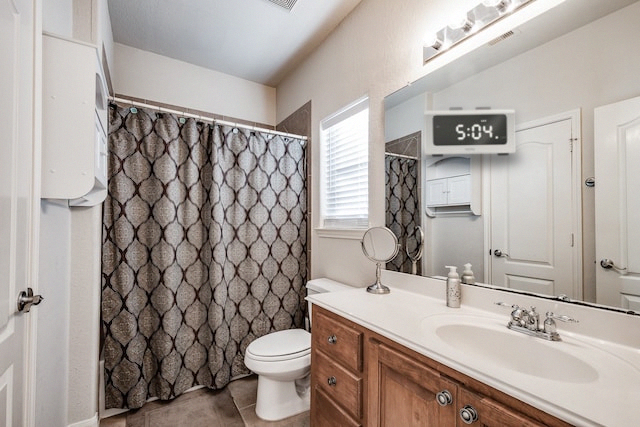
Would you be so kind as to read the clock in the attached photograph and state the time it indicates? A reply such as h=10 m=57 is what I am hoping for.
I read h=5 m=4
